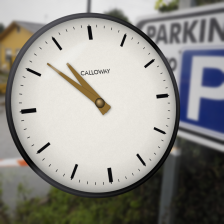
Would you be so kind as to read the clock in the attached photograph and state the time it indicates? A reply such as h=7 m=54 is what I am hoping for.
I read h=10 m=52
